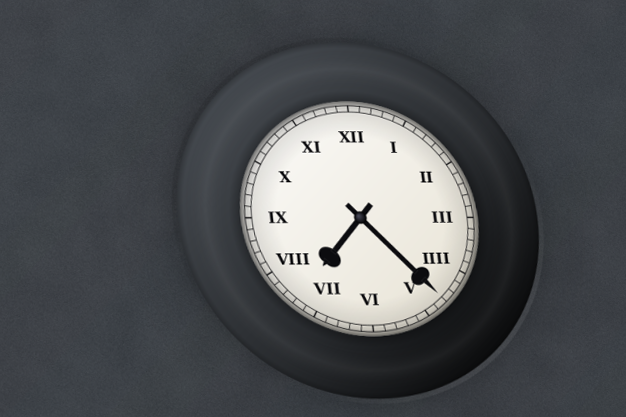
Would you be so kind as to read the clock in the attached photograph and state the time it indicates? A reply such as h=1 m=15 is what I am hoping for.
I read h=7 m=23
